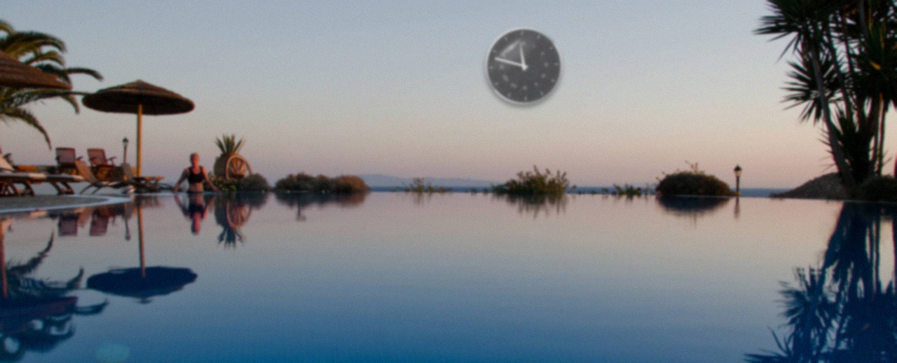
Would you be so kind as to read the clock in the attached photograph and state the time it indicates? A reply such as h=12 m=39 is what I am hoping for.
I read h=11 m=48
